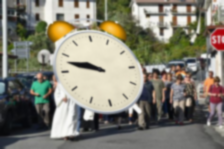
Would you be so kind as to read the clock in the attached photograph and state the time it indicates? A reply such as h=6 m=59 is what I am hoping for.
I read h=9 m=48
